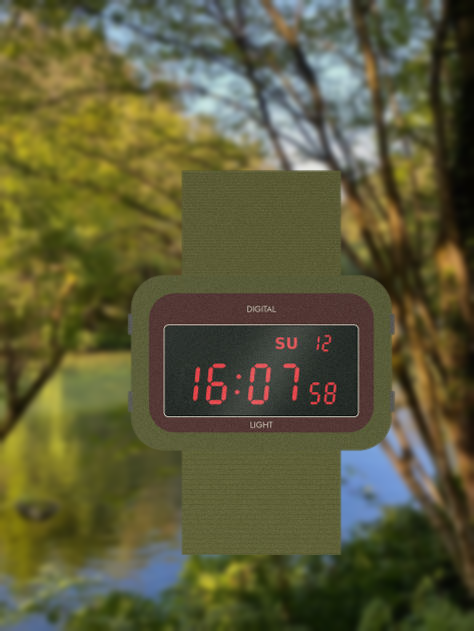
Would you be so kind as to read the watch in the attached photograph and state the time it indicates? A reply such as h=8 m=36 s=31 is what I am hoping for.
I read h=16 m=7 s=58
